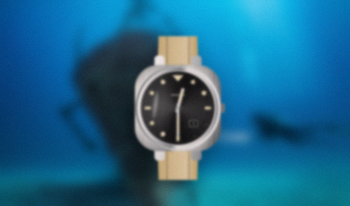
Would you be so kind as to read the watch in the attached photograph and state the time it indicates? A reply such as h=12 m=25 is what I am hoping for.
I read h=12 m=30
